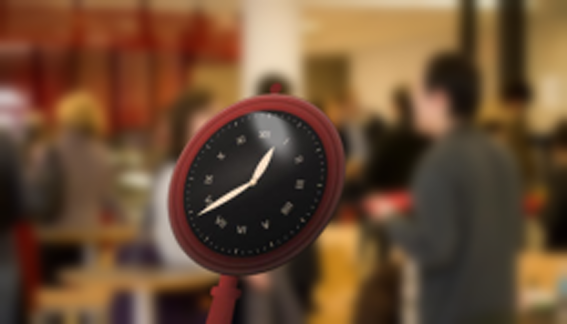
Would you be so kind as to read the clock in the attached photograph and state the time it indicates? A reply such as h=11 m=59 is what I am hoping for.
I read h=12 m=39
